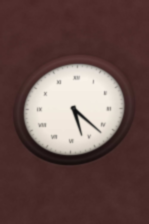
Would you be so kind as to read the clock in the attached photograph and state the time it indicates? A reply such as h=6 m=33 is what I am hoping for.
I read h=5 m=22
